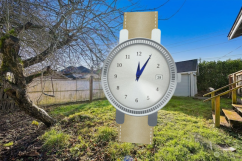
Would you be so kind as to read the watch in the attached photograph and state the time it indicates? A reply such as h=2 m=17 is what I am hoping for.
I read h=12 m=5
